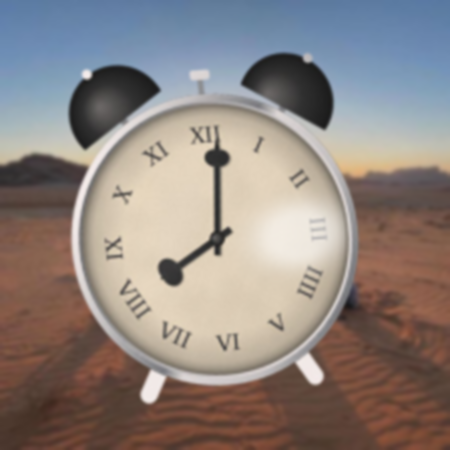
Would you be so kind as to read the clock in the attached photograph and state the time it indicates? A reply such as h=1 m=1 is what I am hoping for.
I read h=8 m=1
